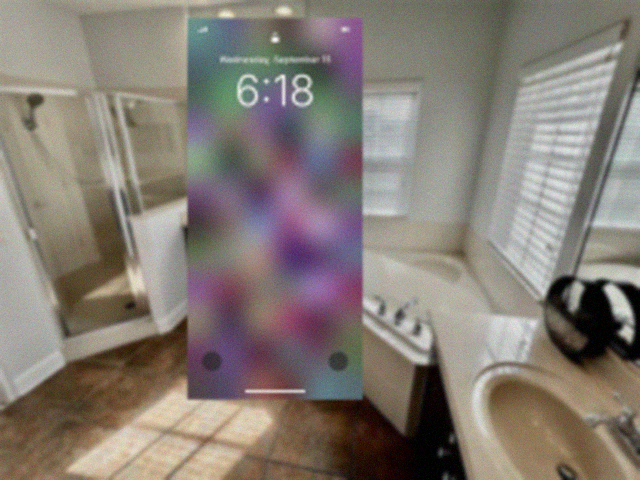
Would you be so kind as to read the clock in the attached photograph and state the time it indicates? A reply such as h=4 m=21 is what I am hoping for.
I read h=6 m=18
